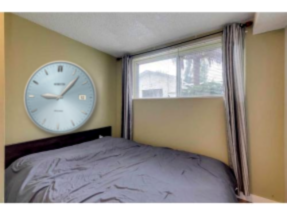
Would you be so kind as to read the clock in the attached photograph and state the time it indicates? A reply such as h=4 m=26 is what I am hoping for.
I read h=9 m=7
